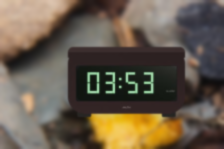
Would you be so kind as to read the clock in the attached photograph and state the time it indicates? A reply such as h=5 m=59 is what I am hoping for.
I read h=3 m=53
